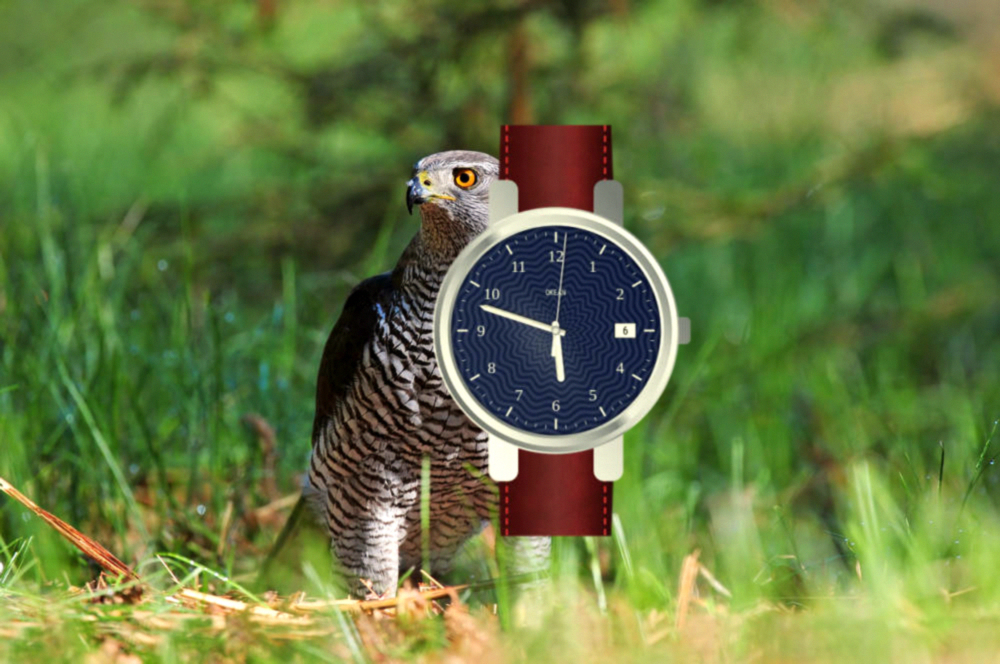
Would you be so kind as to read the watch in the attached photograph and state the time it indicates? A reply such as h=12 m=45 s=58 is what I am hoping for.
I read h=5 m=48 s=1
